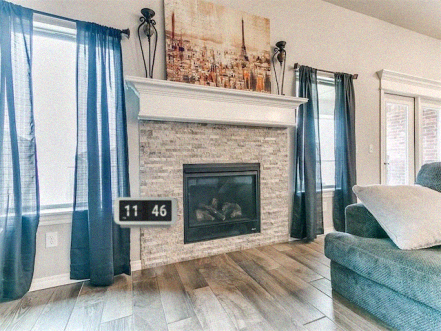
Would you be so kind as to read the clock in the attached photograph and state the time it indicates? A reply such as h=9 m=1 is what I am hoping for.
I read h=11 m=46
